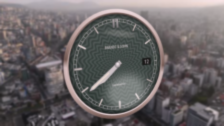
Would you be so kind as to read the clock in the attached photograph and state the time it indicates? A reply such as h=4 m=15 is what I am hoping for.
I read h=7 m=39
